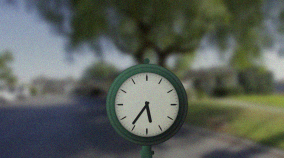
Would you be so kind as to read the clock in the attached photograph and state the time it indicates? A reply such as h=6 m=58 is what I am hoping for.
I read h=5 m=36
